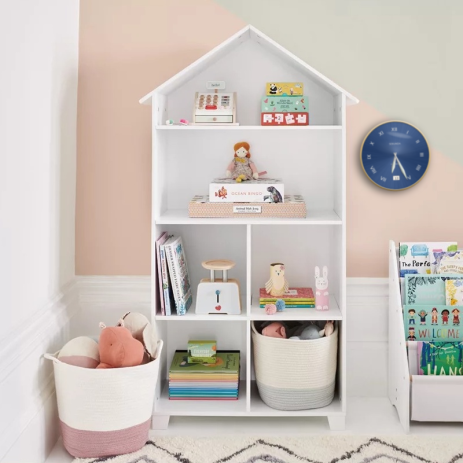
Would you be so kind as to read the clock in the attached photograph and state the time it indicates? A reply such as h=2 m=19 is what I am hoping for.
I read h=6 m=26
